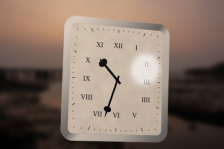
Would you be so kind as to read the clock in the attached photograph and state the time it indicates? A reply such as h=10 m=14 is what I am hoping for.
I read h=10 m=33
